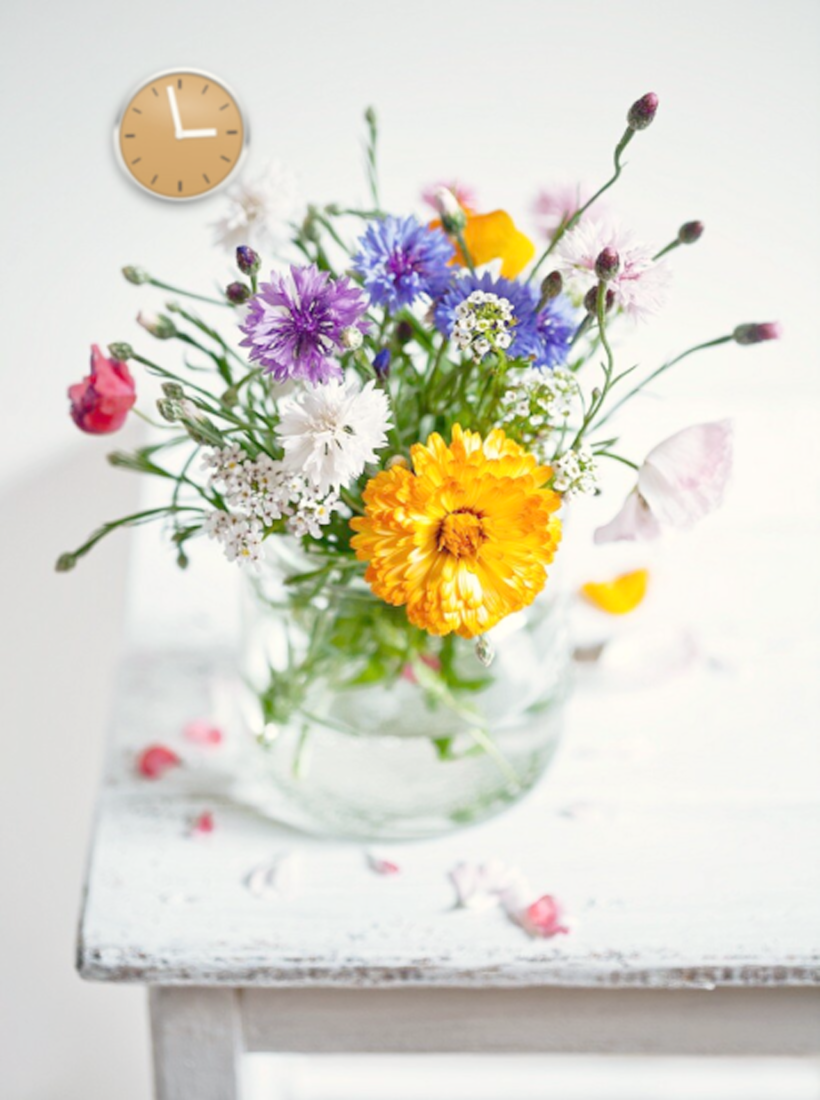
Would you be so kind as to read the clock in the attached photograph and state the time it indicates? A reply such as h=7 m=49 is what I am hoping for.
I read h=2 m=58
